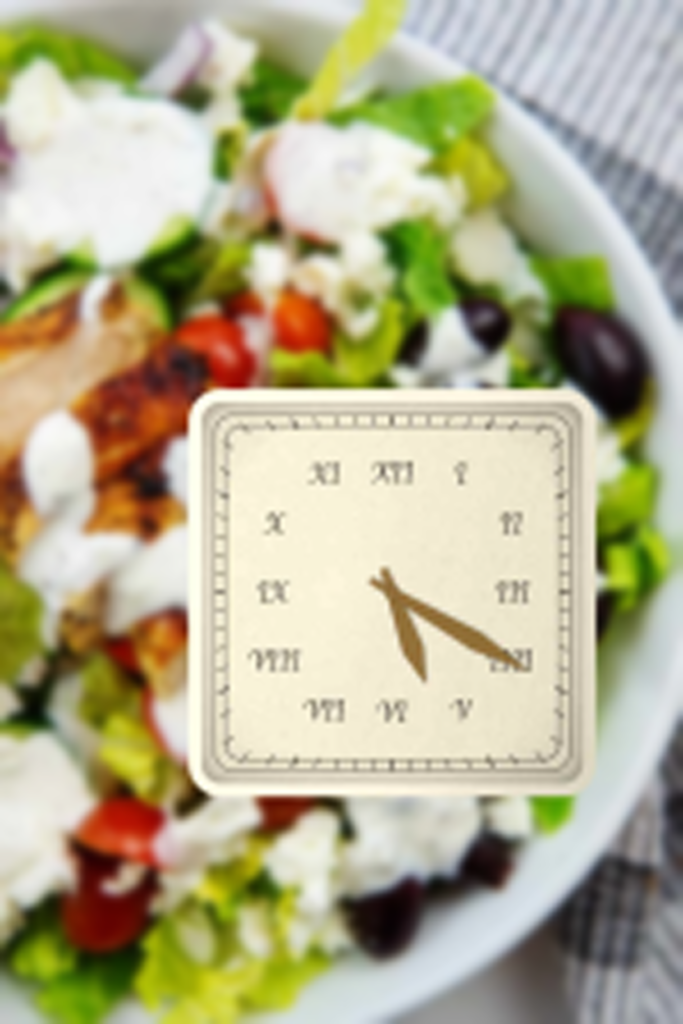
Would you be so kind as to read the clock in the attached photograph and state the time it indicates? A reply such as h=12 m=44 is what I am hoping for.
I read h=5 m=20
